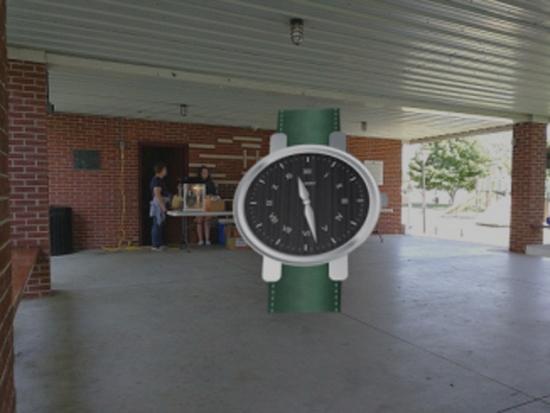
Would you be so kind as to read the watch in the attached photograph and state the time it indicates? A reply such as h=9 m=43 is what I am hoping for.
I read h=11 m=28
